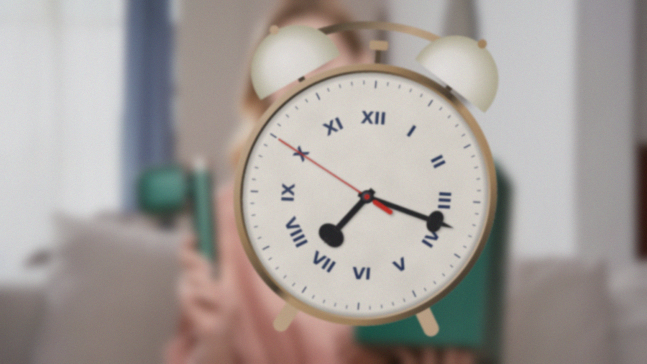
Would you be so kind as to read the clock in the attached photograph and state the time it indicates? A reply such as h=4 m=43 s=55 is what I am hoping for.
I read h=7 m=17 s=50
